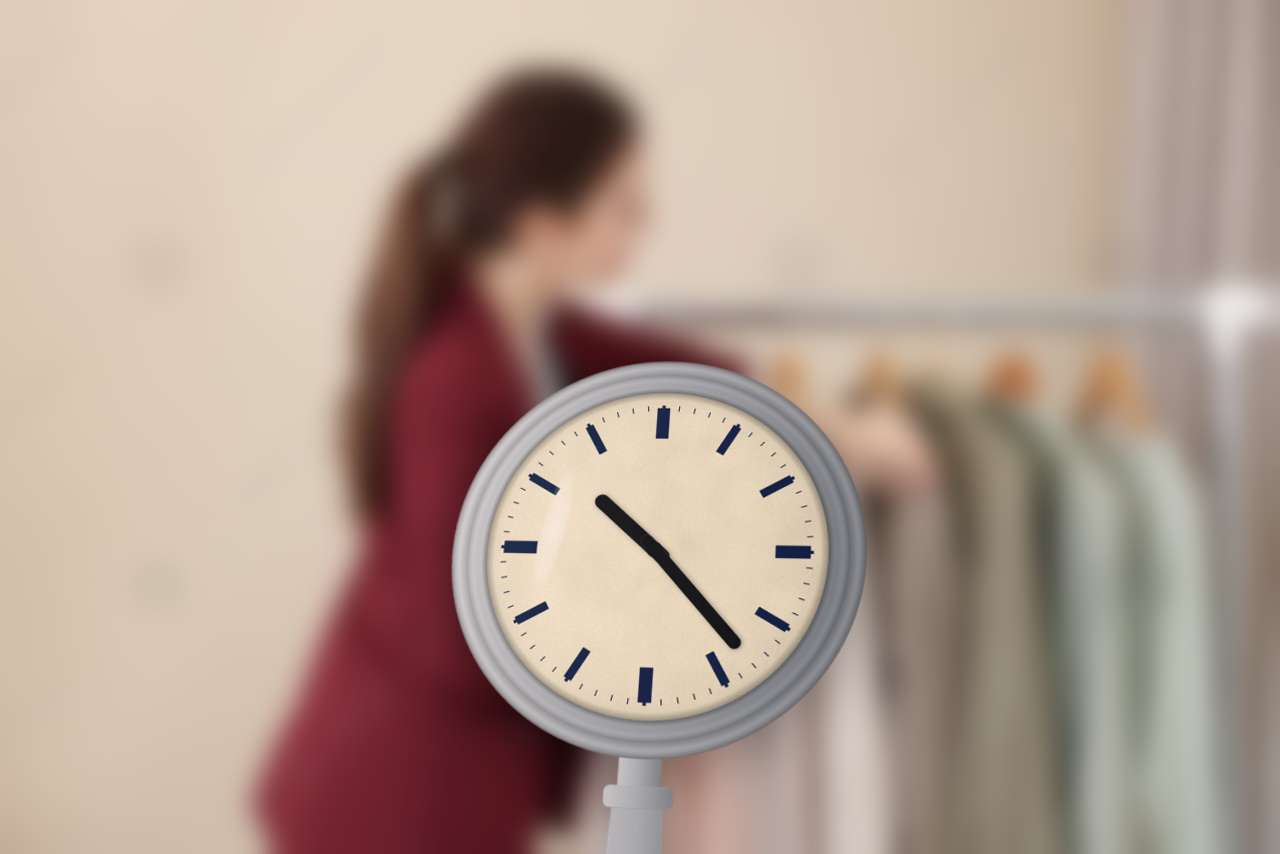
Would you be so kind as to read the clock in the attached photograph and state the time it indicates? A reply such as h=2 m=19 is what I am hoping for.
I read h=10 m=23
